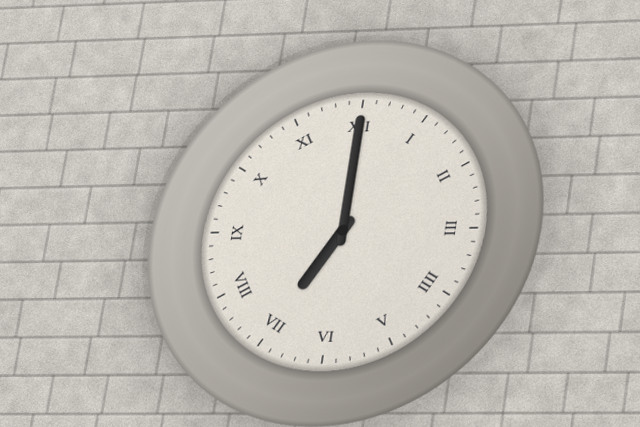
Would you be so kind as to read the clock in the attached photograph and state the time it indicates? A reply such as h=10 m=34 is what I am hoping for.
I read h=7 m=0
